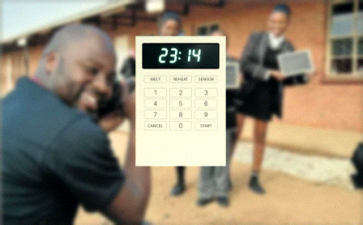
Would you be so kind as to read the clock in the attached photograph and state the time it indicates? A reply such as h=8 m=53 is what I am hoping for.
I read h=23 m=14
